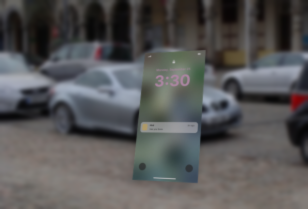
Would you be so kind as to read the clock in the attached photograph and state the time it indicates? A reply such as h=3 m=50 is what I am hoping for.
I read h=3 m=30
